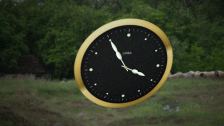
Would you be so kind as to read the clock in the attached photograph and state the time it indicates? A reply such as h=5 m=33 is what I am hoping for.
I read h=3 m=55
